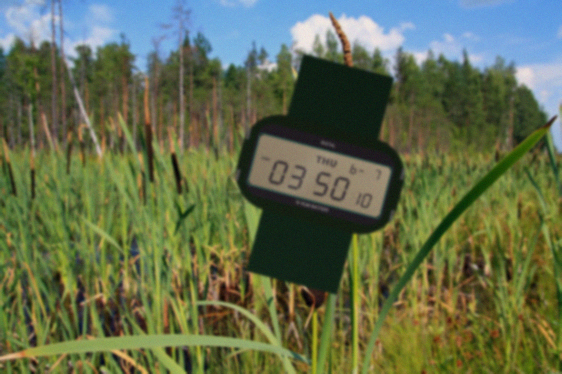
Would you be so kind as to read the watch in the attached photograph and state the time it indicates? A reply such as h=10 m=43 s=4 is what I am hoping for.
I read h=3 m=50 s=10
